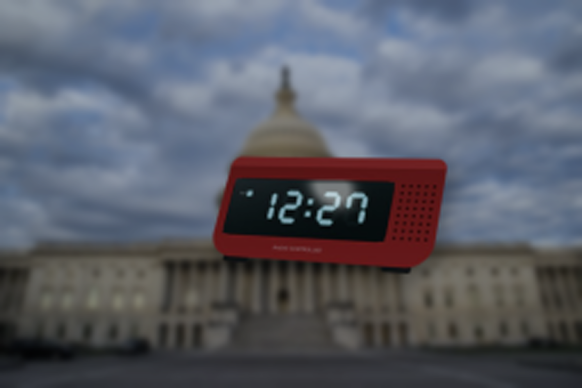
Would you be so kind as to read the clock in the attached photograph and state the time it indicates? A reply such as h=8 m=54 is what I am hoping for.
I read h=12 m=27
